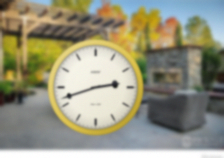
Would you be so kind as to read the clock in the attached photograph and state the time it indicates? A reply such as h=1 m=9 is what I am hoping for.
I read h=2 m=42
